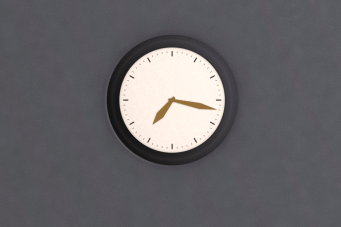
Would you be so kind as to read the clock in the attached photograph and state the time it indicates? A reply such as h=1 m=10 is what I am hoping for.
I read h=7 m=17
